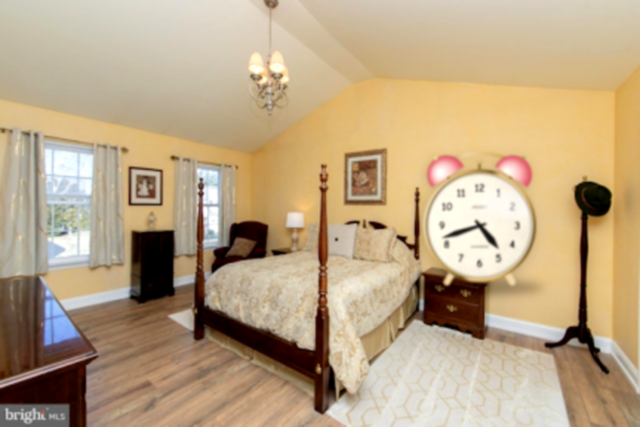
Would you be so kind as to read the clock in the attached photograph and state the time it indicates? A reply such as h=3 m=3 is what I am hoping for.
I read h=4 m=42
